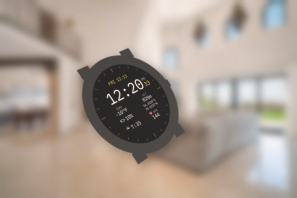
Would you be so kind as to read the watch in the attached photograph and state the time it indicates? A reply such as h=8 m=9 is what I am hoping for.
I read h=12 m=20
